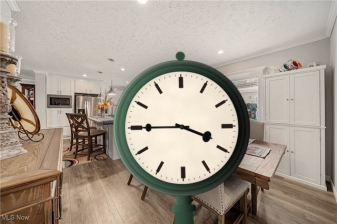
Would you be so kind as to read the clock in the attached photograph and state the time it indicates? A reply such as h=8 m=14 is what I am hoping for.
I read h=3 m=45
